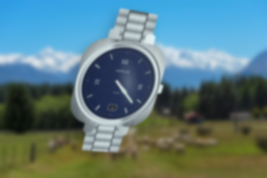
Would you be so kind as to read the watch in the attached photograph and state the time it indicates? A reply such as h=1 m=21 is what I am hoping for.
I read h=4 m=22
